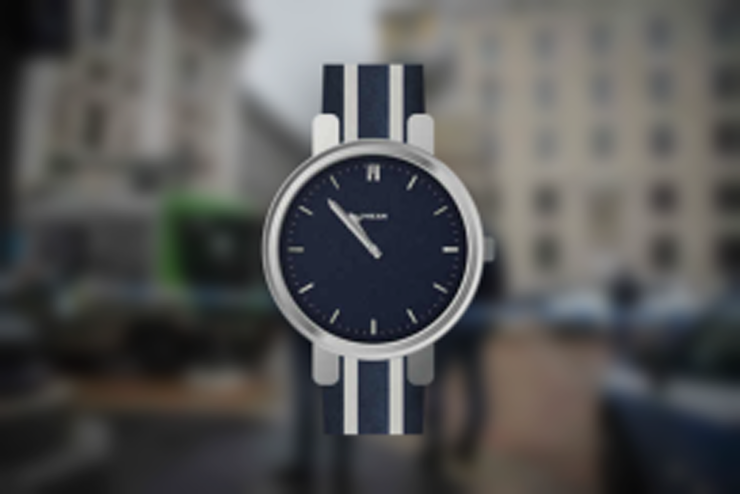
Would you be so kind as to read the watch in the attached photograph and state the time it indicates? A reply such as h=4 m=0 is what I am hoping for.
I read h=10 m=53
